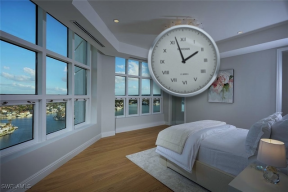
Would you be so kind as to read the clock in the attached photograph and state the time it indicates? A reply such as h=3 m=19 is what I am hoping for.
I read h=1 m=57
